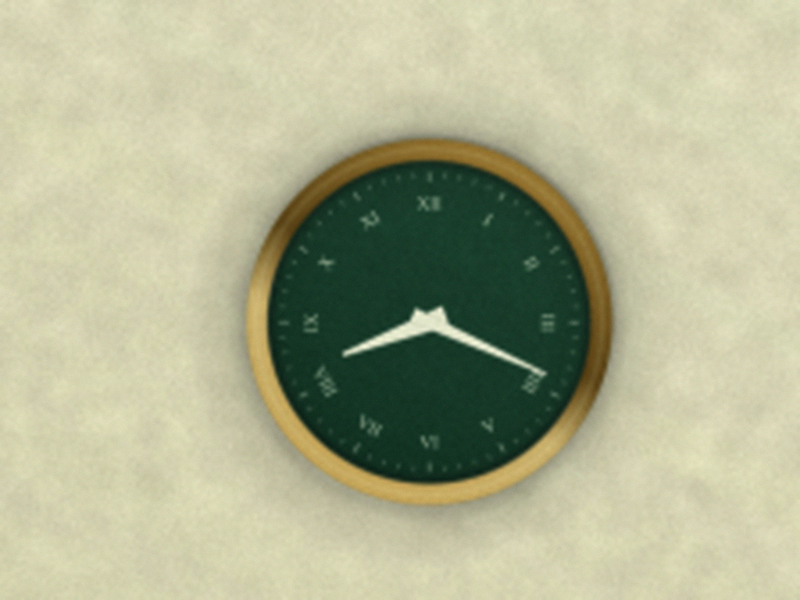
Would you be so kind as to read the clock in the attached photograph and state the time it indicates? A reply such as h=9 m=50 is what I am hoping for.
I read h=8 m=19
